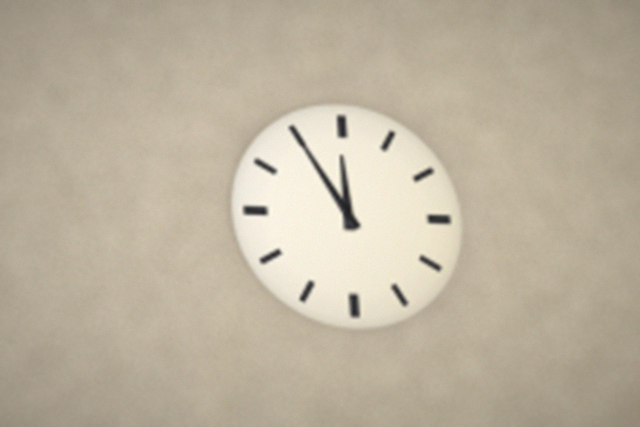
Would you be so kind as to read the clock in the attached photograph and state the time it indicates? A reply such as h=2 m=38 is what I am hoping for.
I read h=11 m=55
